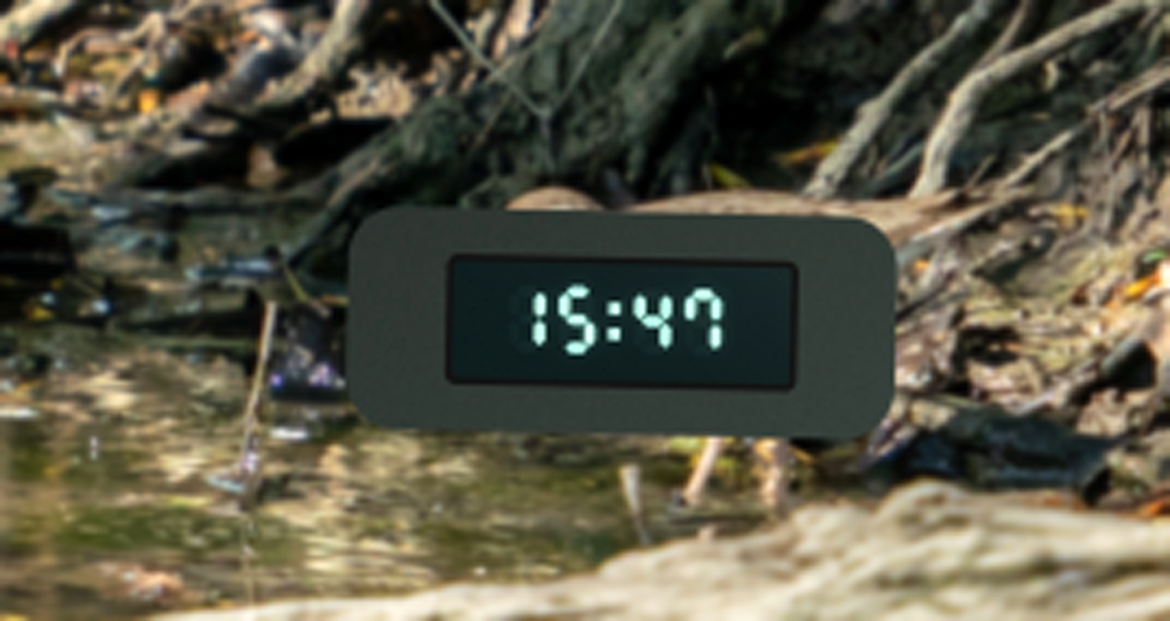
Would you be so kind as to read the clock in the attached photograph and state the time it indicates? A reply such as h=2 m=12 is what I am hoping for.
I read h=15 m=47
